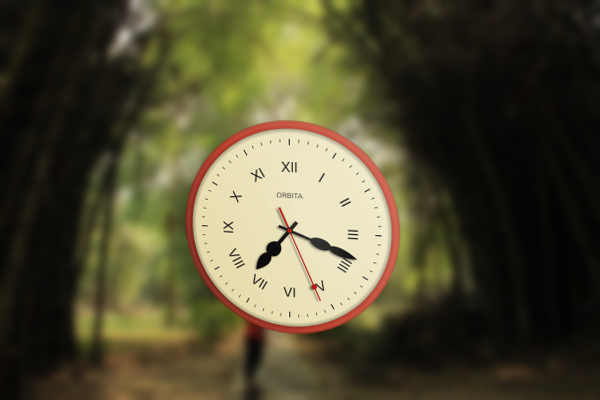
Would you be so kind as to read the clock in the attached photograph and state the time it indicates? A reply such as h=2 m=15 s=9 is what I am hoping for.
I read h=7 m=18 s=26
